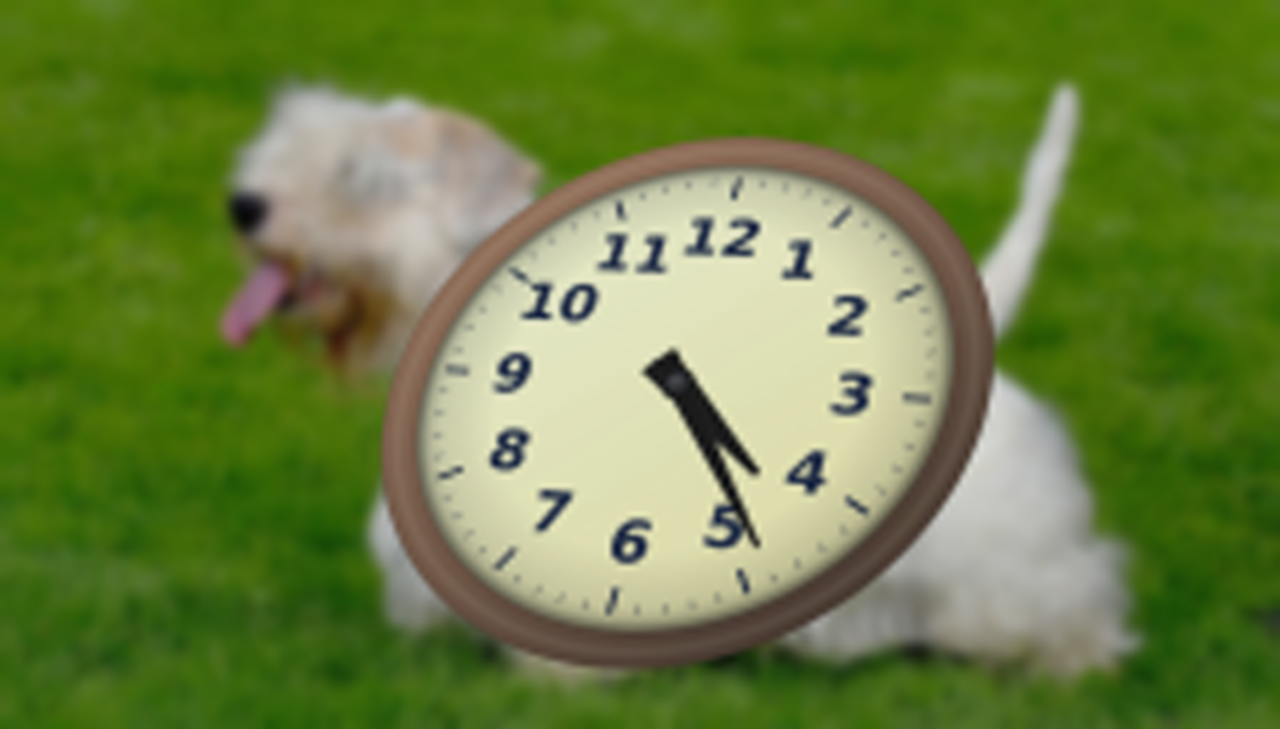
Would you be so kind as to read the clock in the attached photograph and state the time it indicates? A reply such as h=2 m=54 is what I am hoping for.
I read h=4 m=24
